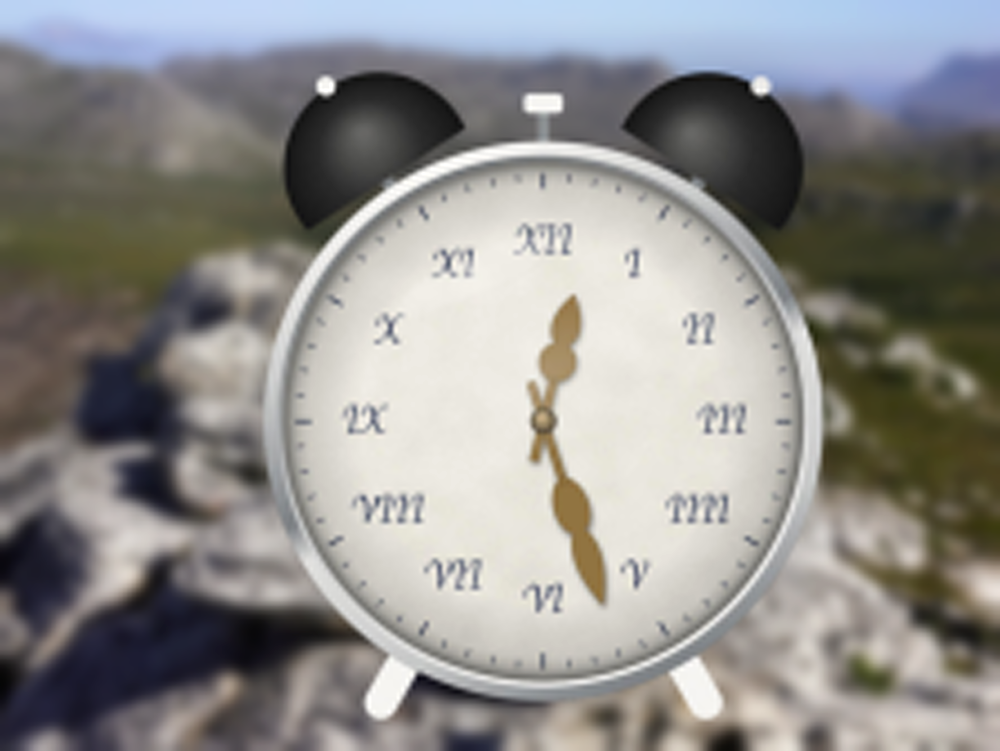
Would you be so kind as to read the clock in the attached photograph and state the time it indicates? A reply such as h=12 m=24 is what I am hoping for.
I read h=12 m=27
